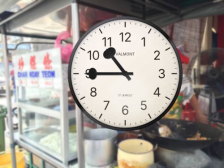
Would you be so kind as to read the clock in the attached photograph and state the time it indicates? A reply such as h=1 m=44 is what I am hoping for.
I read h=10 m=45
